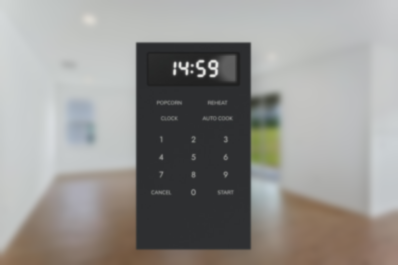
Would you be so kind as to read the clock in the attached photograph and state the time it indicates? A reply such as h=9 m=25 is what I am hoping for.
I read h=14 m=59
